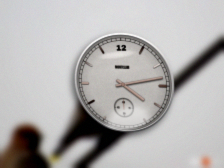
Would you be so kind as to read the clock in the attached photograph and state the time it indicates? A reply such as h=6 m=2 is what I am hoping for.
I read h=4 m=13
